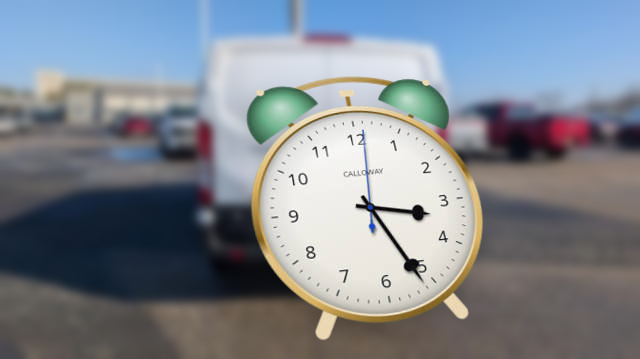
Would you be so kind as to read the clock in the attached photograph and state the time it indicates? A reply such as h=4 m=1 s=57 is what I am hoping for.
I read h=3 m=26 s=1
